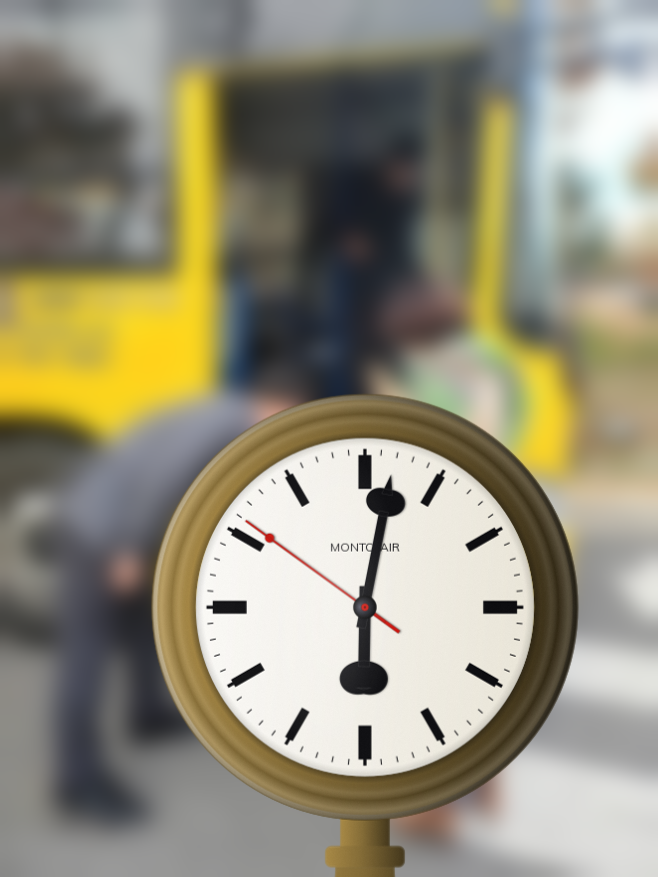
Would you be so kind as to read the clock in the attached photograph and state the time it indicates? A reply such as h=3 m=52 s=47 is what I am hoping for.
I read h=6 m=1 s=51
